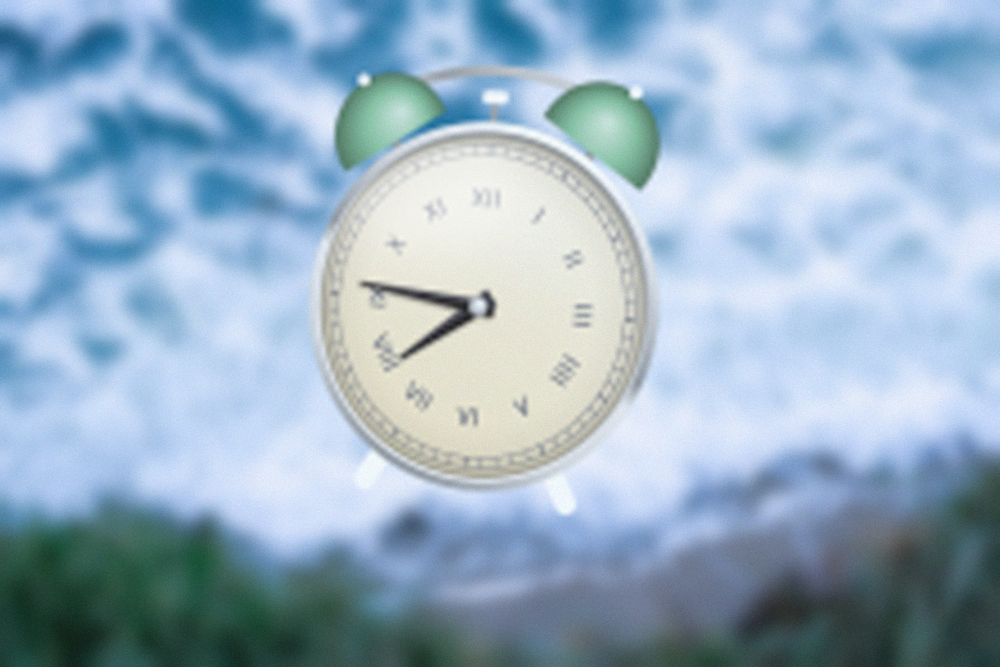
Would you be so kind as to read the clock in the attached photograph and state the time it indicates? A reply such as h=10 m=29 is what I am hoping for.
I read h=7 m=46
